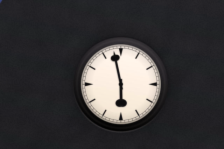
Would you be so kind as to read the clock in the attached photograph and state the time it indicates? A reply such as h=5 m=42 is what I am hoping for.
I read h=5 m=58
